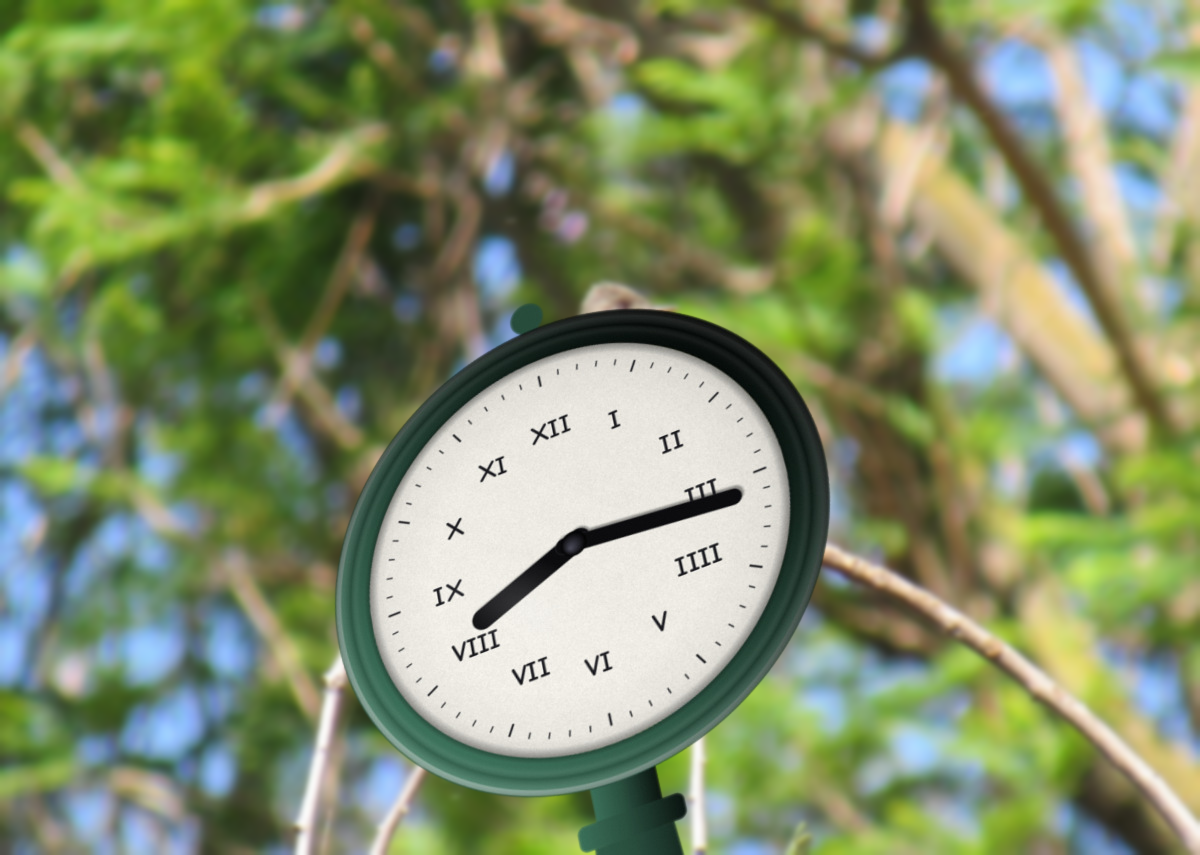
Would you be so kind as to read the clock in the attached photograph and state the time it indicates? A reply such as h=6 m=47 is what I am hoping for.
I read h=8 m=16
